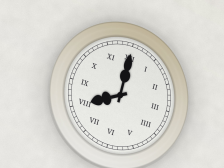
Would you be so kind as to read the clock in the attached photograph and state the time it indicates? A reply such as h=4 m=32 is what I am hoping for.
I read h=8 m=0
